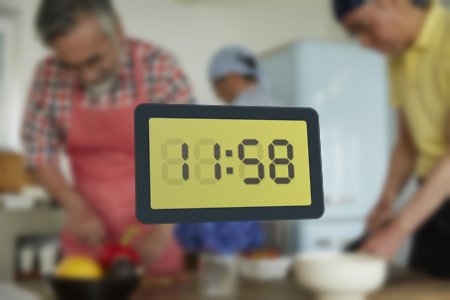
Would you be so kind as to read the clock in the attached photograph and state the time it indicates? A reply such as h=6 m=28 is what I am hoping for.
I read h=11 m=58
